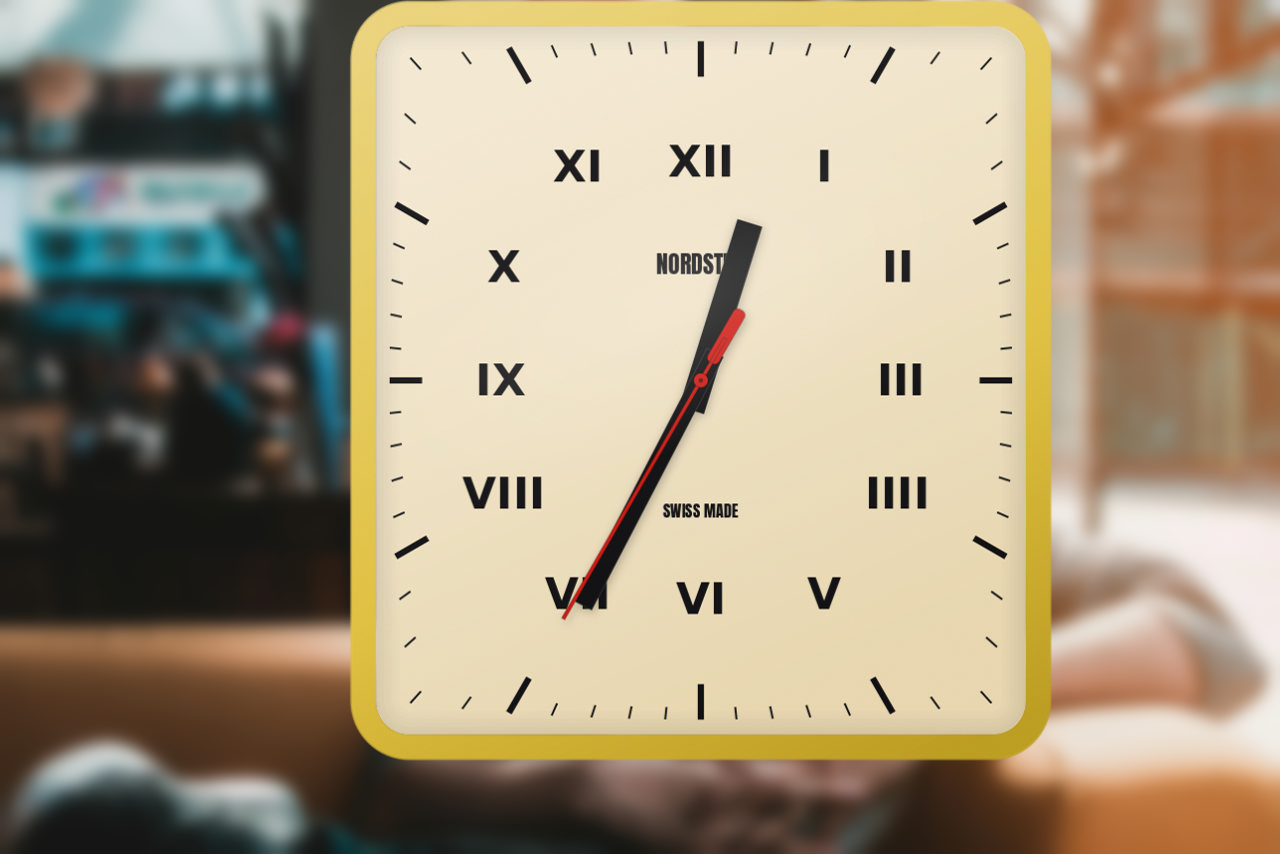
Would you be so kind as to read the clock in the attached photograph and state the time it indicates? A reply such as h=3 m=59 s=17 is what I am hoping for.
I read h=12 m=34 s=35
